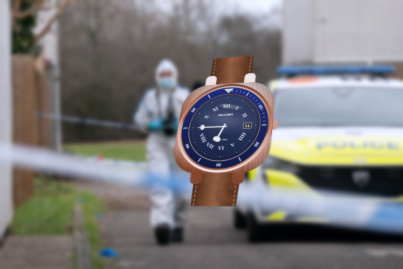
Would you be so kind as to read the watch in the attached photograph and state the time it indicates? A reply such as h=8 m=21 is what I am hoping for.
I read h=6 m=45
